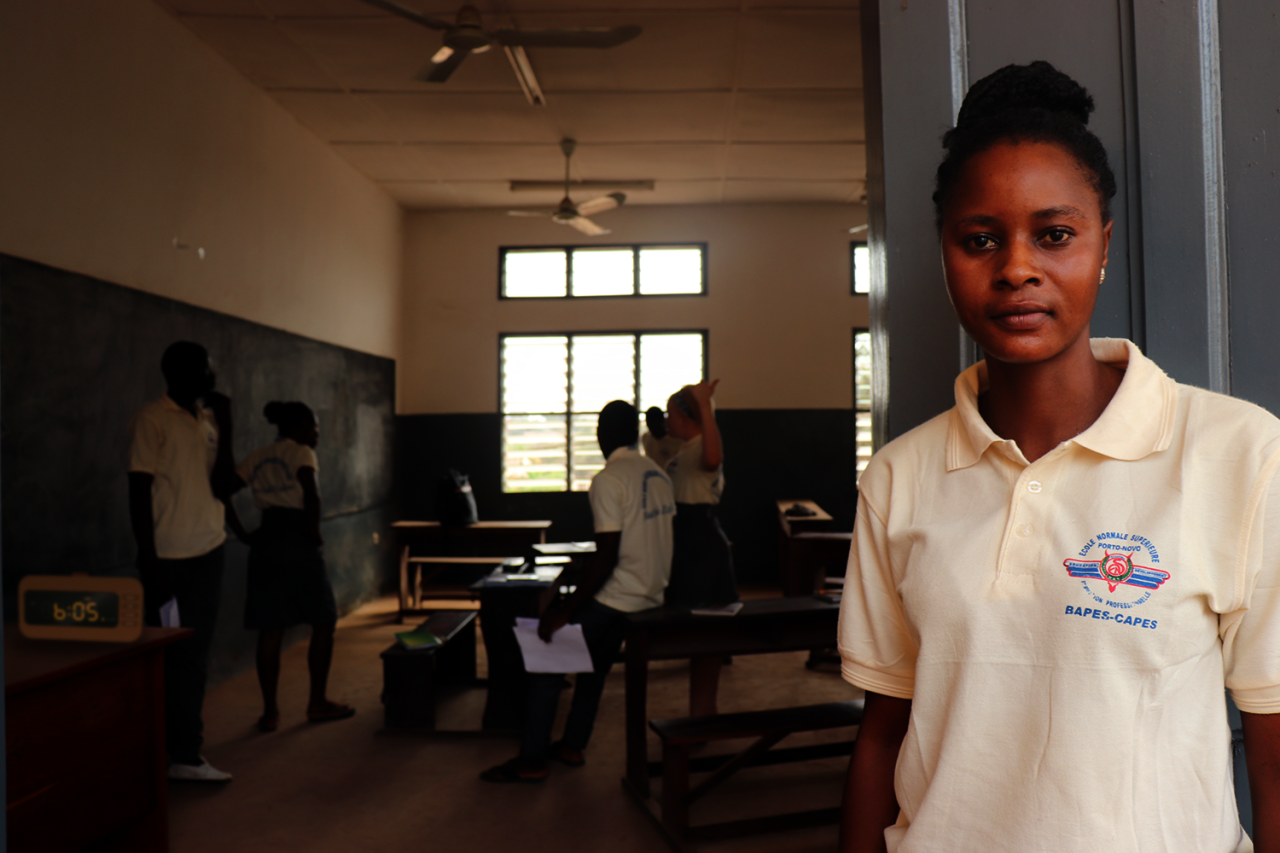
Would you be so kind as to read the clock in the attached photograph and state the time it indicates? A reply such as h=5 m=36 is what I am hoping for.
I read h=6 m=5
